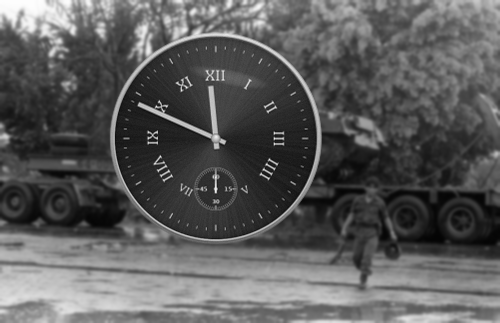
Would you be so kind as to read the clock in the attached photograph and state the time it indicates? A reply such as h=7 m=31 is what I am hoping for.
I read h=11 m=49
